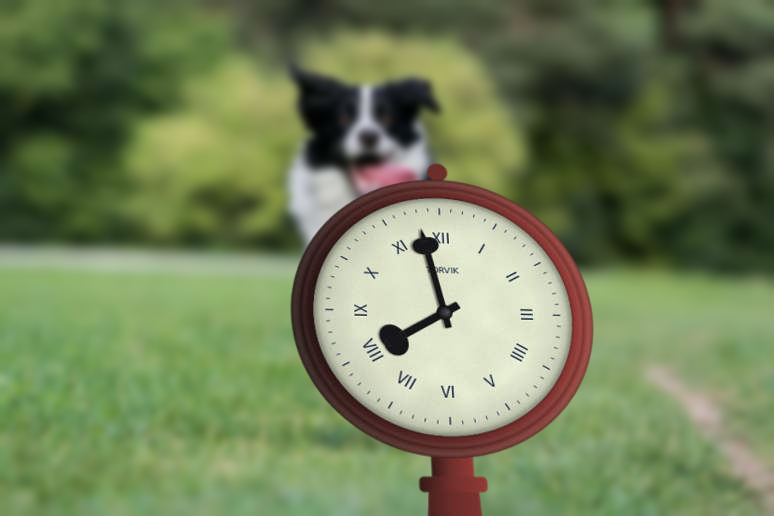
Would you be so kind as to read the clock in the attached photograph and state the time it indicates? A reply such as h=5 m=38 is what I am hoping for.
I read h=7 m=58
